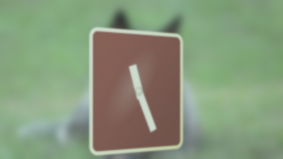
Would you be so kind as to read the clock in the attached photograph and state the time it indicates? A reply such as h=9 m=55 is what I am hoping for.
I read h=11 m=26
